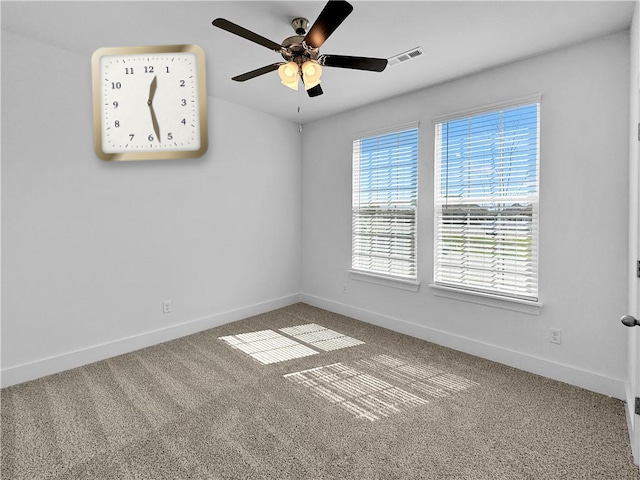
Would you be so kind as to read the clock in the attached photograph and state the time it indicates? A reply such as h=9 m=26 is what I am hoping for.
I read h=12 m=28
